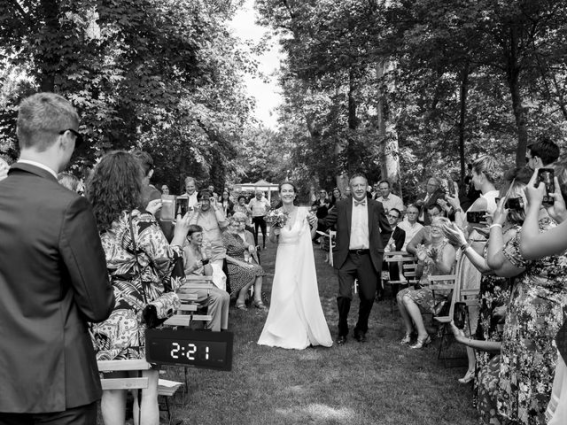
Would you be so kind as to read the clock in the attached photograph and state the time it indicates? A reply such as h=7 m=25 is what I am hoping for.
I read h=2 m=21
